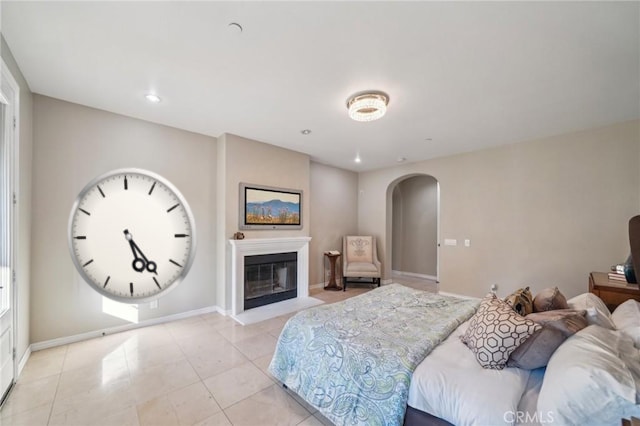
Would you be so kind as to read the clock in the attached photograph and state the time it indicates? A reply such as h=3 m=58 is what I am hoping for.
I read h=5 m=24
